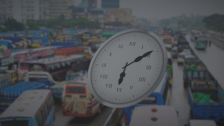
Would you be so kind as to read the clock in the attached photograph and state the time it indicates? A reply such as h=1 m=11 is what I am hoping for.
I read h=6 m=9
